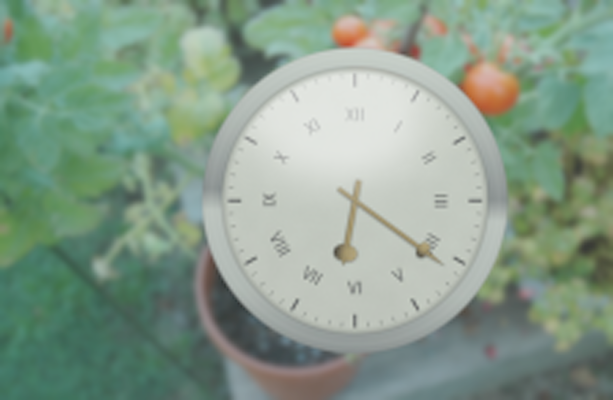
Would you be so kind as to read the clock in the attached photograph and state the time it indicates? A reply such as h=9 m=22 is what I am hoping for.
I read h=6 m=21
